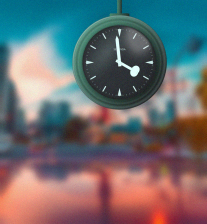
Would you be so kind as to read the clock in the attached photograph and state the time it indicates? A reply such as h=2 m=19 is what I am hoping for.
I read h=3 m=59
